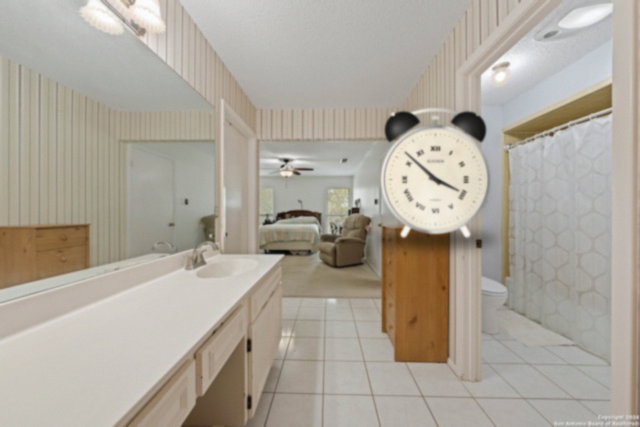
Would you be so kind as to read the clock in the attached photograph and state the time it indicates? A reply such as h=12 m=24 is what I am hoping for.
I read h=3 m=52
